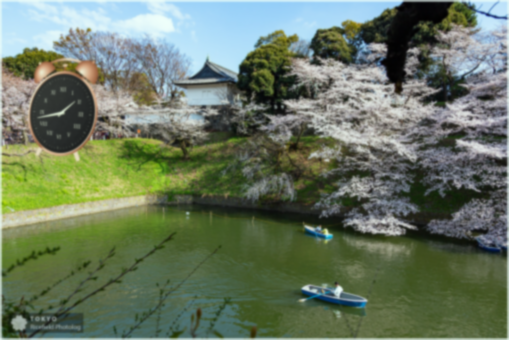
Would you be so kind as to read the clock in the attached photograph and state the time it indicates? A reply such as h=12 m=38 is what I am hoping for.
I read h=1 m=43
